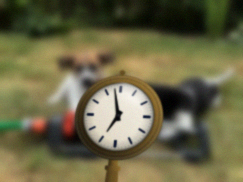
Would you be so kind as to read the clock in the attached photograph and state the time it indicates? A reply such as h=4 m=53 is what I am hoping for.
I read h=6 m=58
